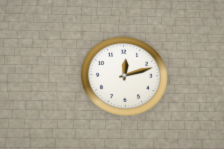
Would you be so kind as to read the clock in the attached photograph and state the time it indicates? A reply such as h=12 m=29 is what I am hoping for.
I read h=12 m=12
